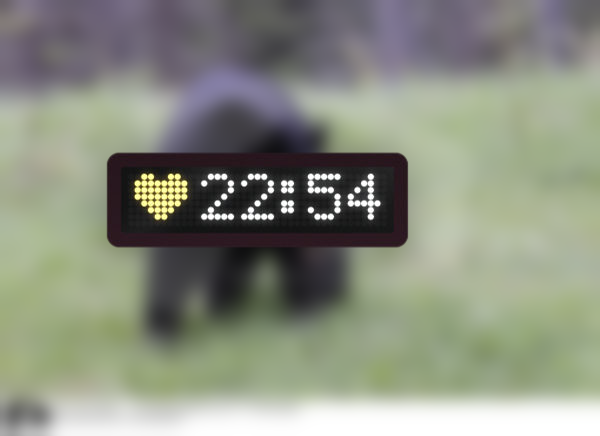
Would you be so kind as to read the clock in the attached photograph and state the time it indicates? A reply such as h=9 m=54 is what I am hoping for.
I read h=22 m=54
